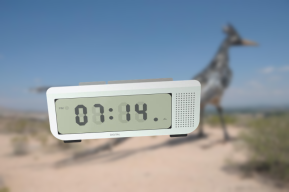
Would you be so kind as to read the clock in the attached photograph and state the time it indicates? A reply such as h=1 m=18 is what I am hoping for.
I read h=7 m=14
